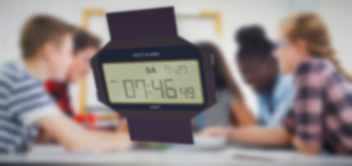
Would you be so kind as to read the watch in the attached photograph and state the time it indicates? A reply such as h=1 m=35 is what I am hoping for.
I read h=7 m=46
